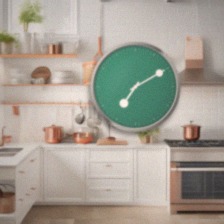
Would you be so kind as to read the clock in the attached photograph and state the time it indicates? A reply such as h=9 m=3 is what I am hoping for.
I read h=7 m=10
